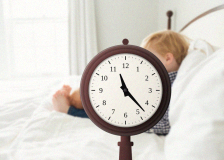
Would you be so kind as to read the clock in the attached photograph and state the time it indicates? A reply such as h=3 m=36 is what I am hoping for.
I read h=11 m=23
